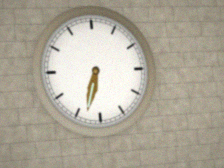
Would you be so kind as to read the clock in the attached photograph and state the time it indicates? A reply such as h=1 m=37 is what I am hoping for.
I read h=6 m=33
